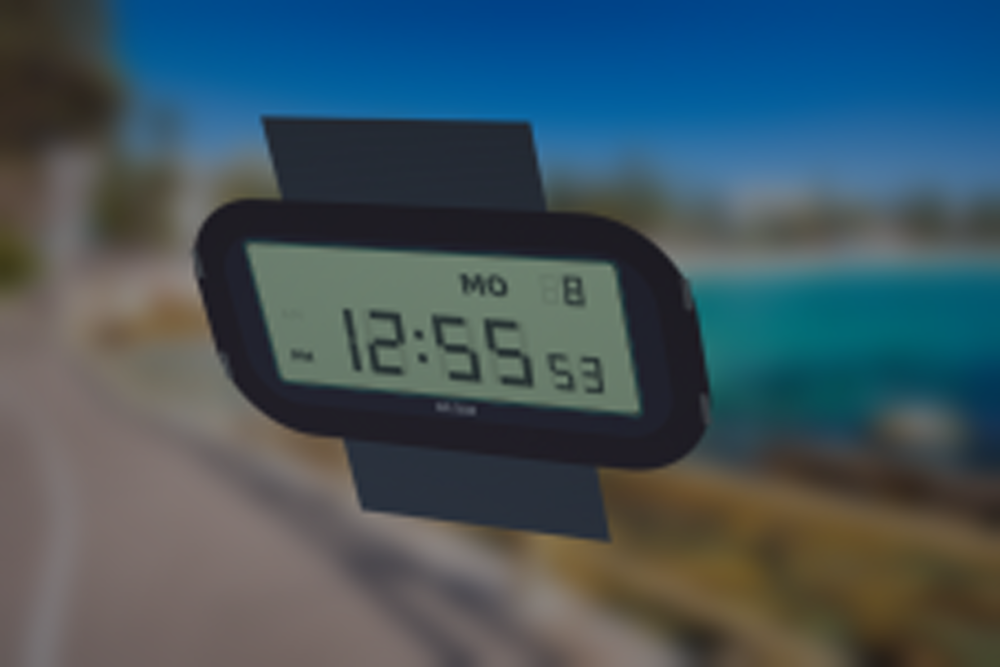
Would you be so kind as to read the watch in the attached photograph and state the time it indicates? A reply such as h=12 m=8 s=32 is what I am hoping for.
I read h=12 m=55 s=53
